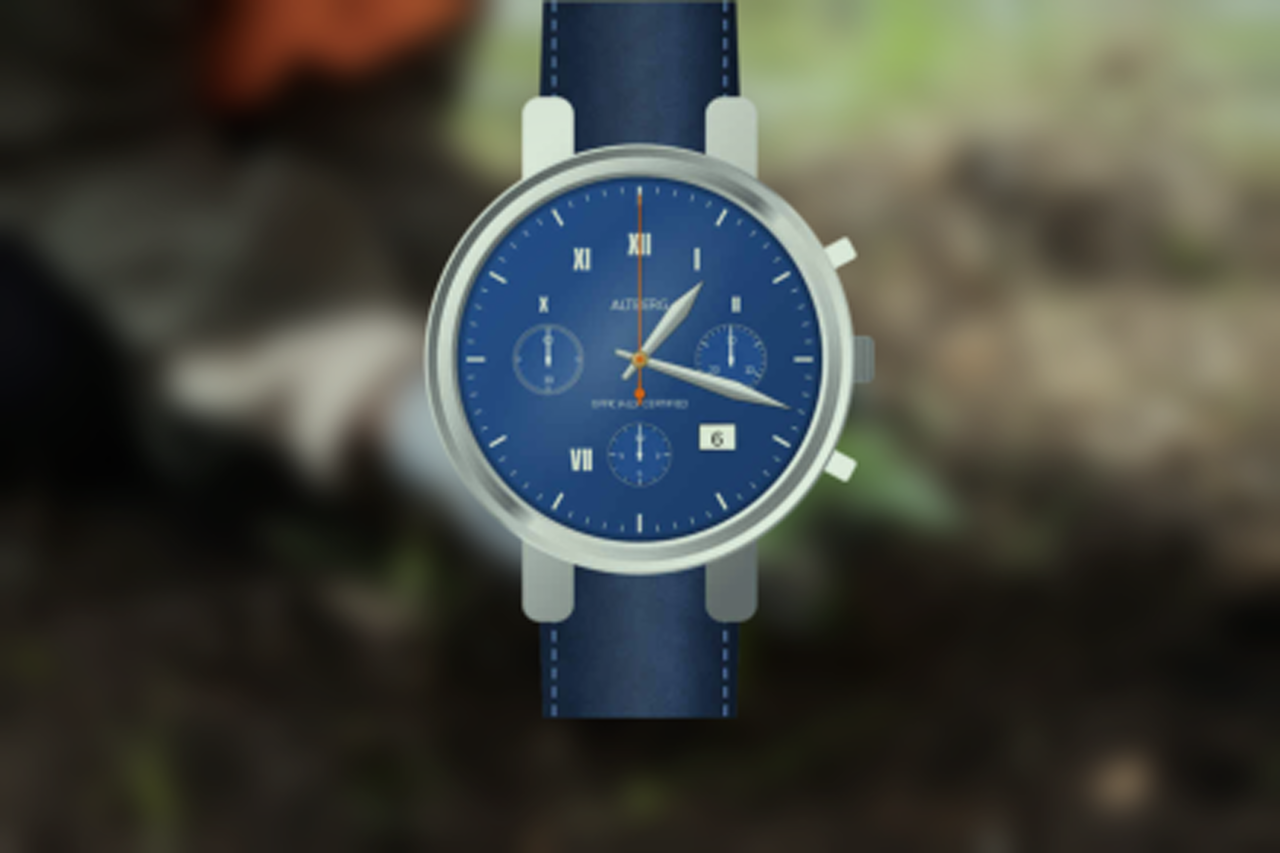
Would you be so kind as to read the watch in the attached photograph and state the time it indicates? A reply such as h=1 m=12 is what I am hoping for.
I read h=1 m=18
